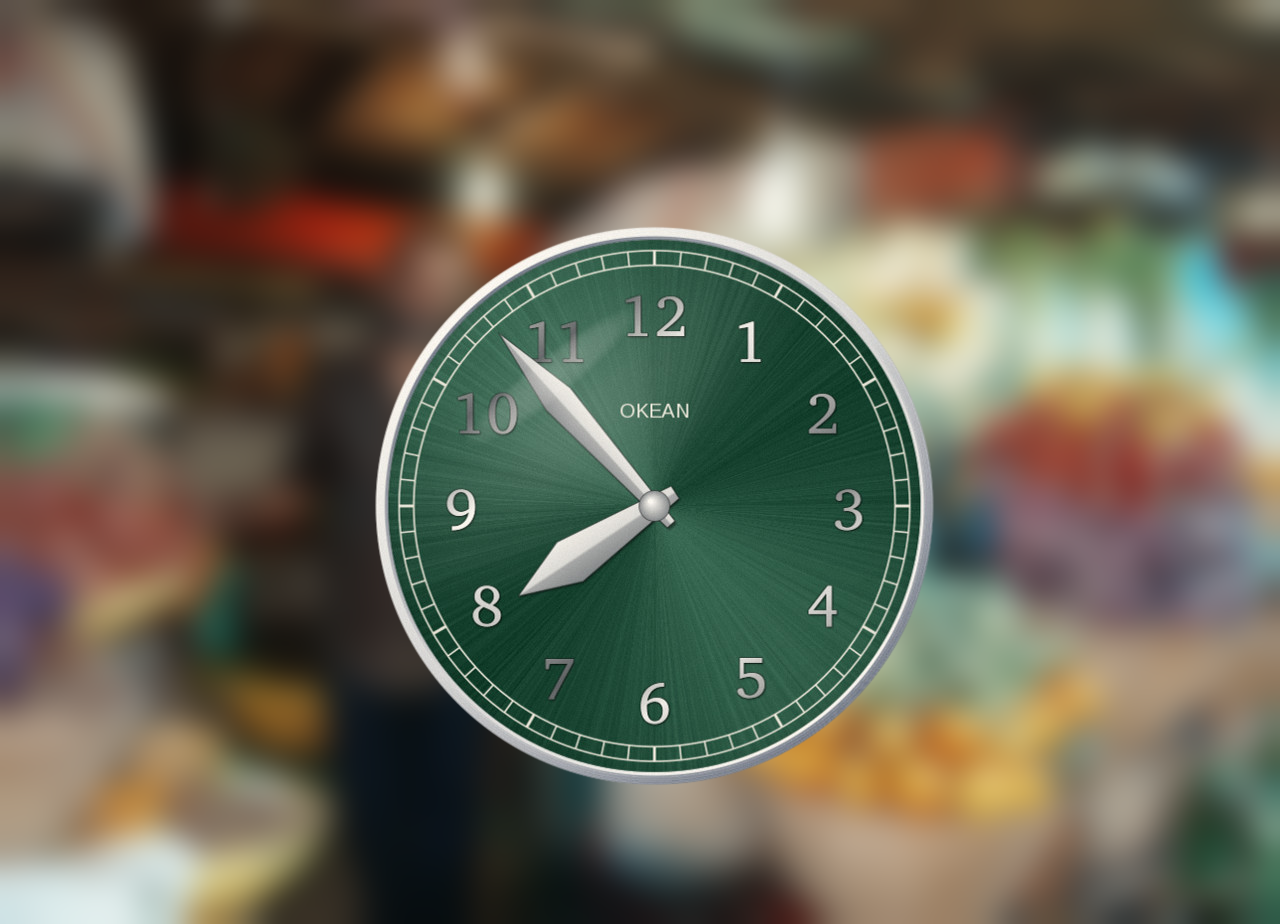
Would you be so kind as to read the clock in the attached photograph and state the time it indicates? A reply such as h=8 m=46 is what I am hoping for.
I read h=7 m=53
